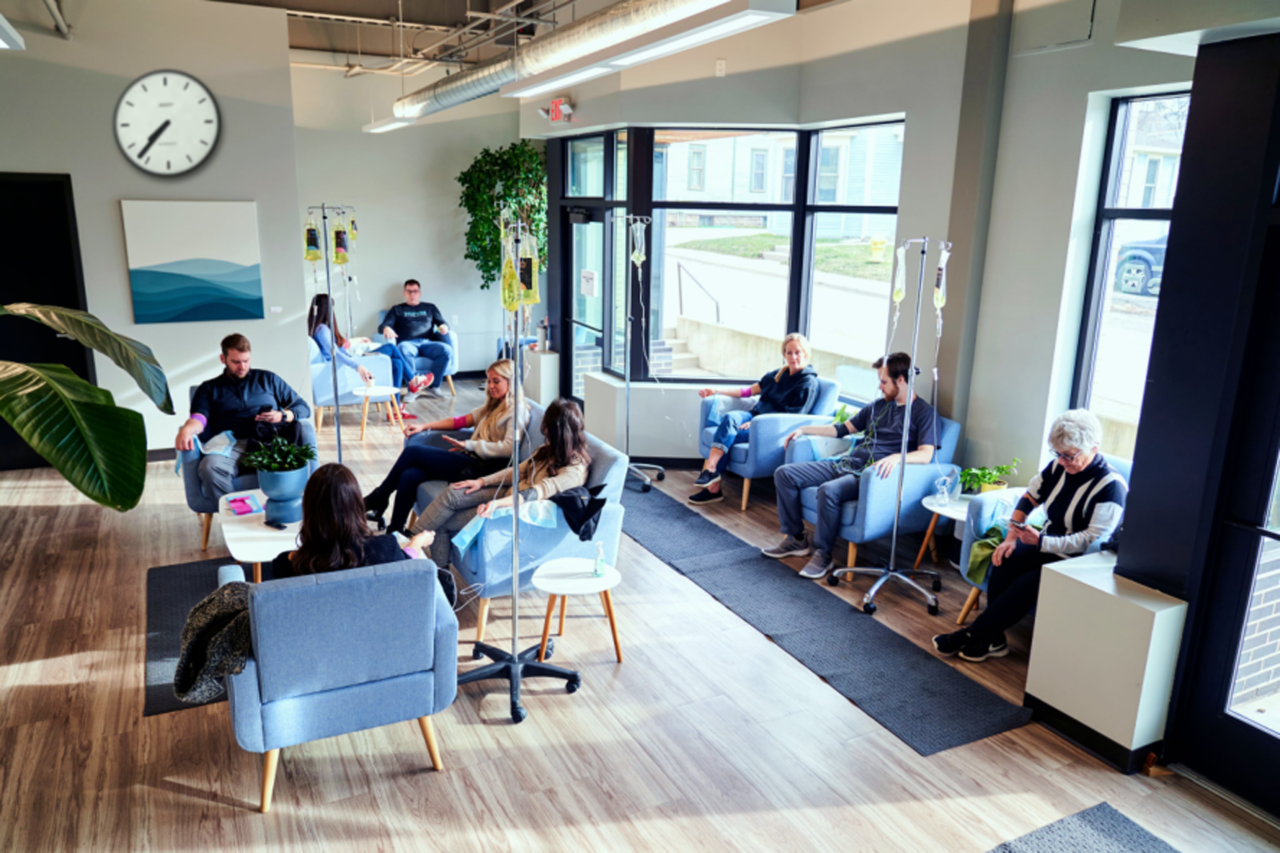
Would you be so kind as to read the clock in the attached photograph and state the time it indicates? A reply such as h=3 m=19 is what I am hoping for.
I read h=7 m=37
